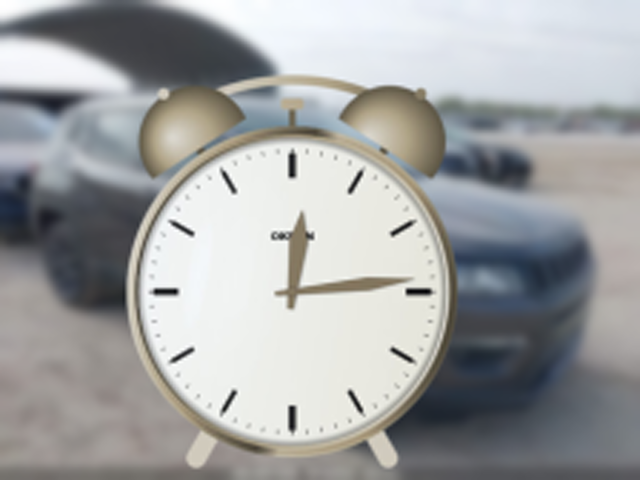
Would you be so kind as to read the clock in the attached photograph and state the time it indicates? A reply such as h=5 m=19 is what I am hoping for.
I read h=12 m=14
